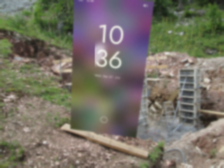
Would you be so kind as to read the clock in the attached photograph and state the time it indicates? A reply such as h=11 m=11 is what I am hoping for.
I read h=10 m=36
